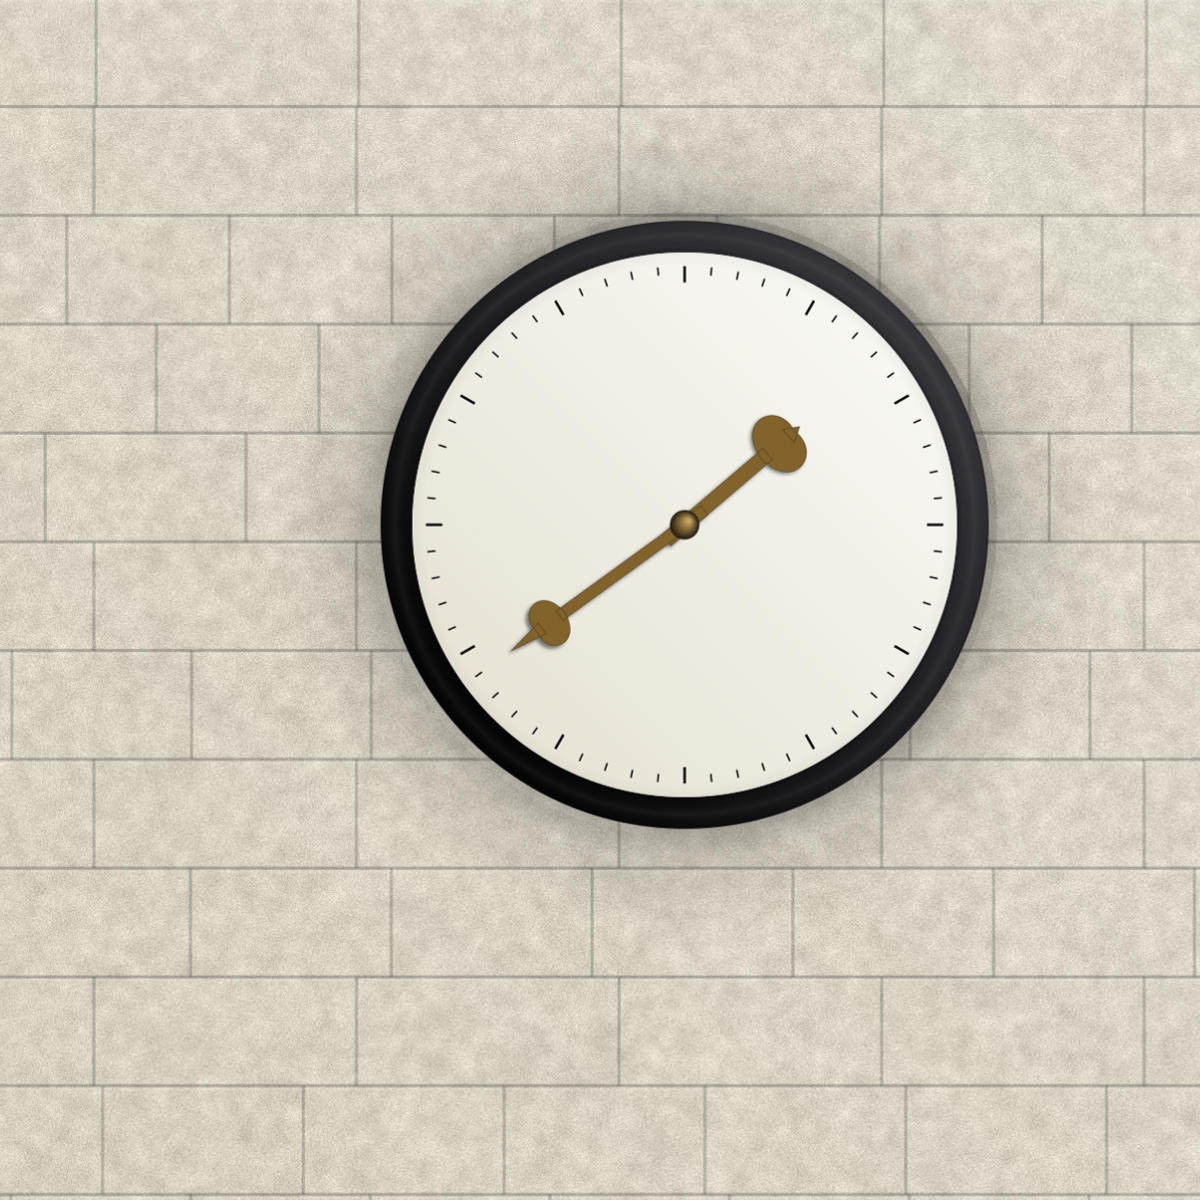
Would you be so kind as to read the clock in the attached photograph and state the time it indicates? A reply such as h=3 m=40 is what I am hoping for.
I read h=1 m=39
